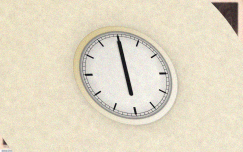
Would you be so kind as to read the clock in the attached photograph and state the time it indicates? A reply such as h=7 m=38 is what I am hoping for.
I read h=6 m=0
